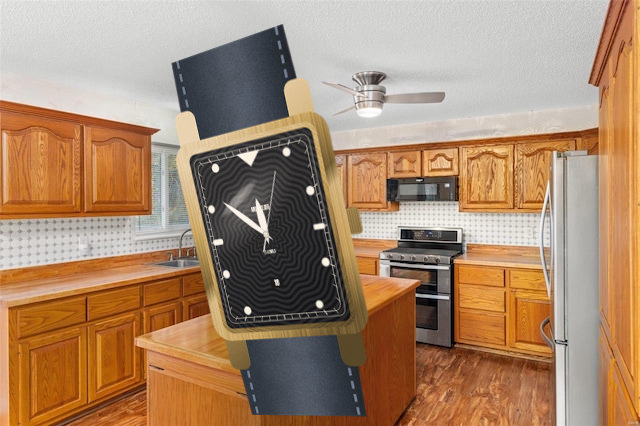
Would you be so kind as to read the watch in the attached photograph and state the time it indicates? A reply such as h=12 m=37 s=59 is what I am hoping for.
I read h=11 m=52 s=4
